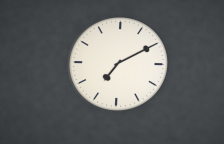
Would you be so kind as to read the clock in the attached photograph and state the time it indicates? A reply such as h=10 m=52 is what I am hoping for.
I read h=7 m=10
